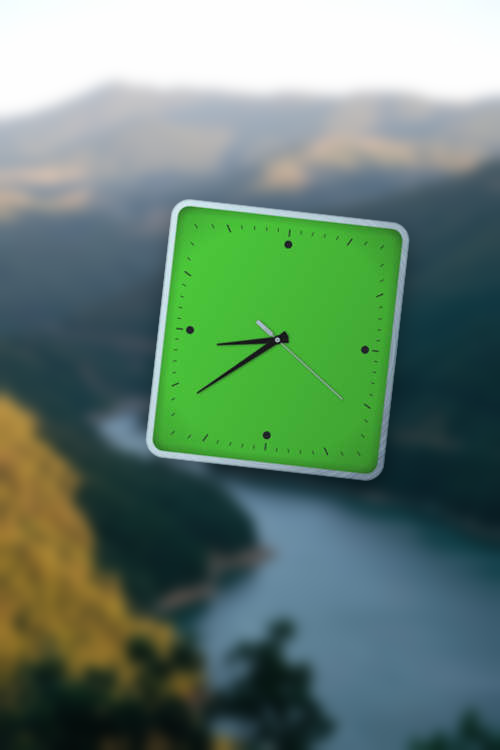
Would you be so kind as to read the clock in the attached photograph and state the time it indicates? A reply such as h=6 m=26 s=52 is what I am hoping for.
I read h=8 m=38 s=21
